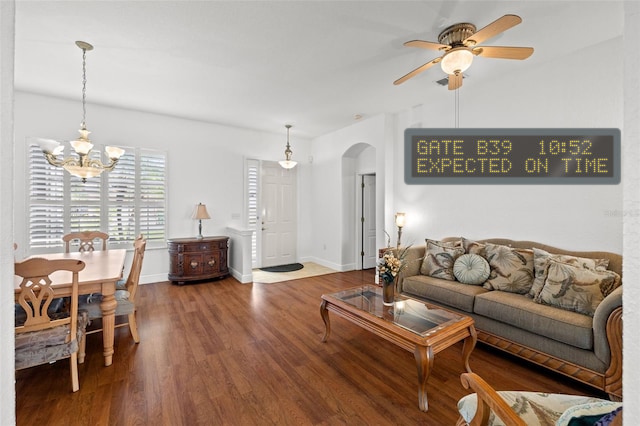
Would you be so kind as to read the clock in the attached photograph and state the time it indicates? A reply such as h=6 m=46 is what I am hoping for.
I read h=10 m=52
